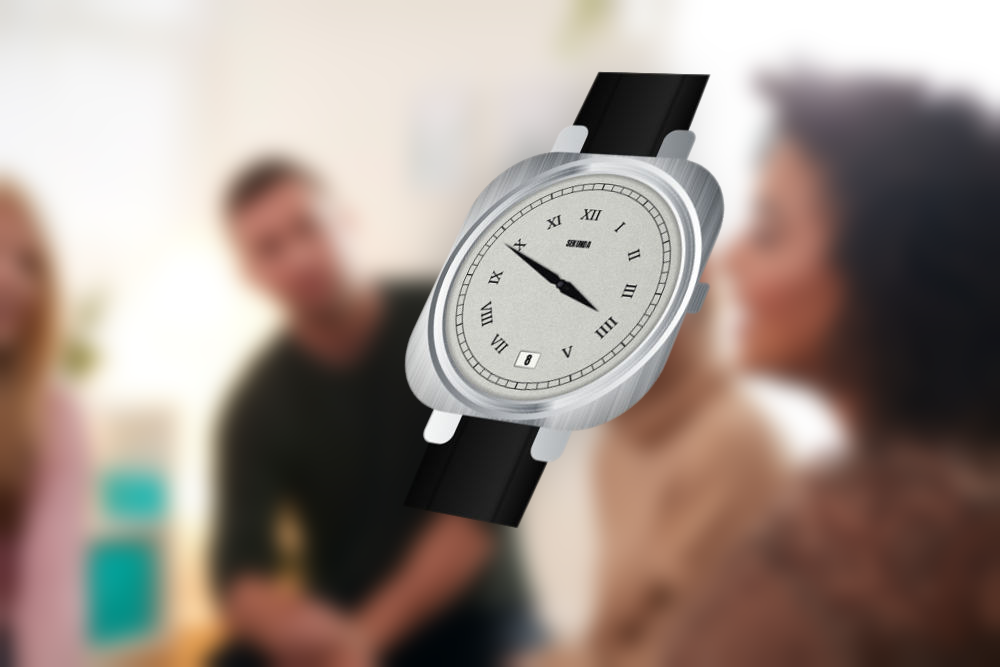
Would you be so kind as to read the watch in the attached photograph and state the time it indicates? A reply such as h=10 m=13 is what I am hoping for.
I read h=3 m=49
